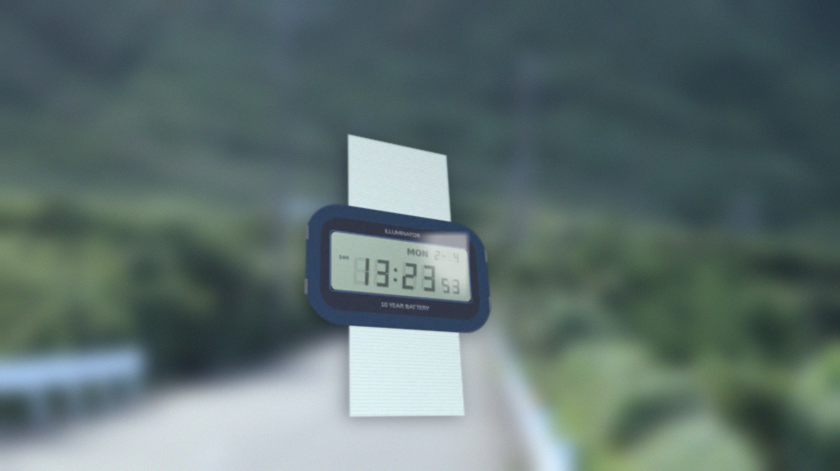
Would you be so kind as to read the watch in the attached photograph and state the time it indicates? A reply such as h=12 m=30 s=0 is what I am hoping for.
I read h=13 m=23 s=53
